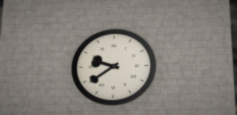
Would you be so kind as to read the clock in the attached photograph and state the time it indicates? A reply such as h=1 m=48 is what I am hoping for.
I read h=9 m=39
